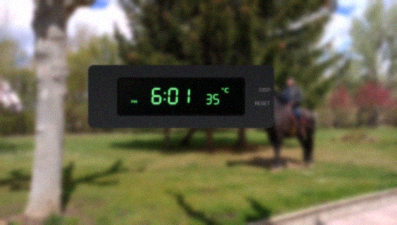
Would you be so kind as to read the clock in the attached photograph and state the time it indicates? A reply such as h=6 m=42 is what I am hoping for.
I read h=6 m=1
